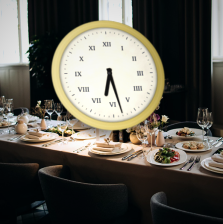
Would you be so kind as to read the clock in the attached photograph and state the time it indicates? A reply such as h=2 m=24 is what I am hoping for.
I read h=6 m=28
